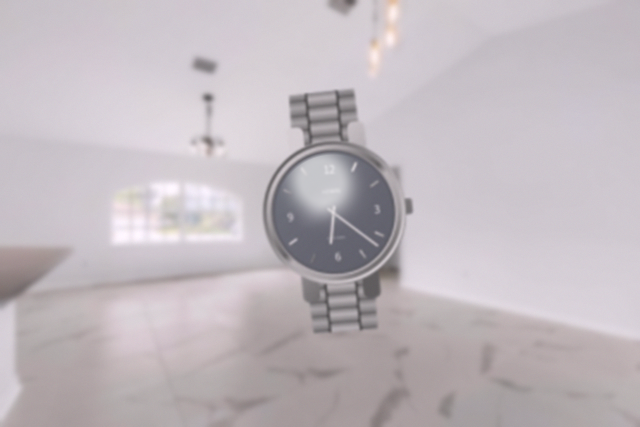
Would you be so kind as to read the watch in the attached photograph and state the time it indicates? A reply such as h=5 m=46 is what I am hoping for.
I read h=6 m=22
